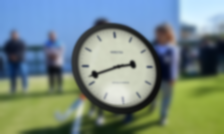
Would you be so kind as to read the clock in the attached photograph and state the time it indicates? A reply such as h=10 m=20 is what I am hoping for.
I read h=2 m=42
